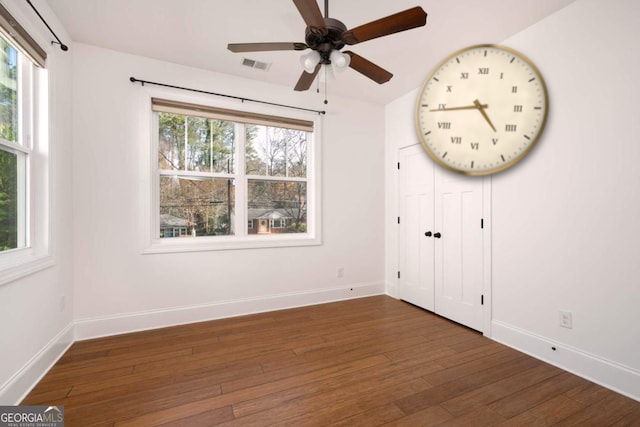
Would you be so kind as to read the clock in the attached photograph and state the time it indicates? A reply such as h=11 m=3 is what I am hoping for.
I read h=4 m=44
